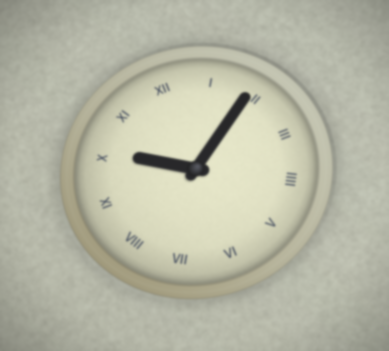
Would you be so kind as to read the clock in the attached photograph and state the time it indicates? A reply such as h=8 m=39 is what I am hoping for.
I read h=10 m=9
